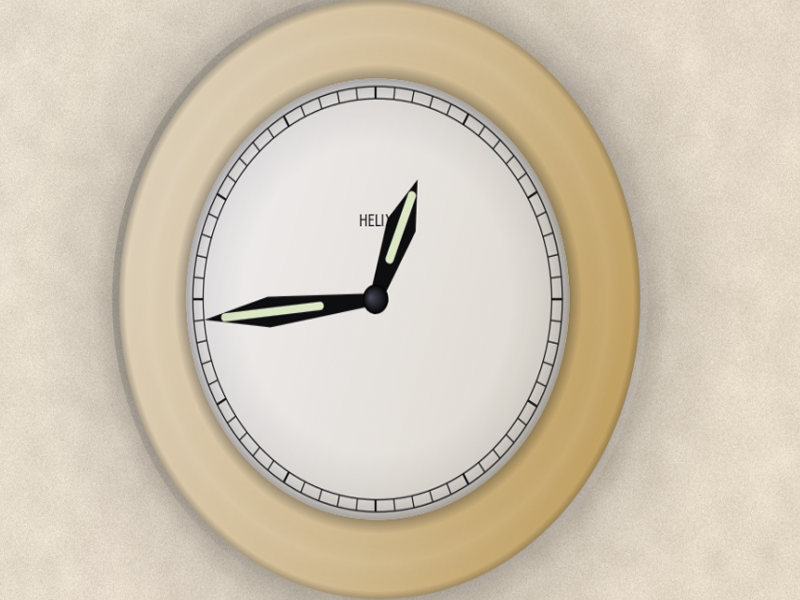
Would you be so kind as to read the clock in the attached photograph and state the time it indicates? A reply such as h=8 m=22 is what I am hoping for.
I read h=12 m=44
